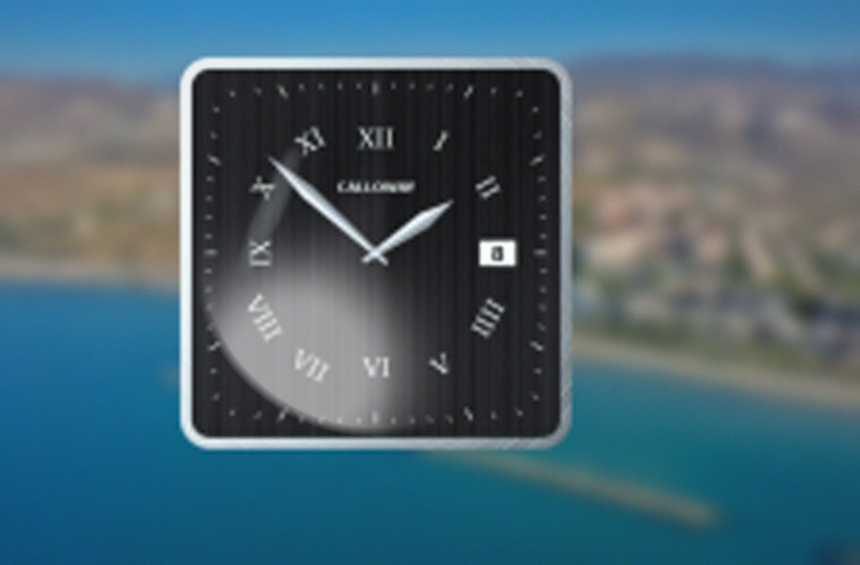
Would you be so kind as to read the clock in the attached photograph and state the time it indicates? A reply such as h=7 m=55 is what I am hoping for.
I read h=1 m=52
